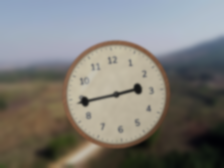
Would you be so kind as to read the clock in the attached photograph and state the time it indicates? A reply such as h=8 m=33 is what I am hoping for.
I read h=2 m=44
